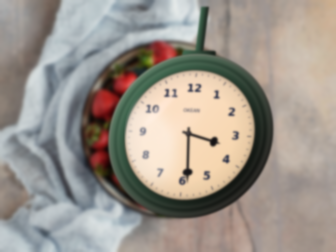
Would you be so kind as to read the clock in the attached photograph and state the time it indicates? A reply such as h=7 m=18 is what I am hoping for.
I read h=3 m=29
